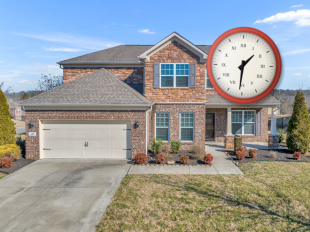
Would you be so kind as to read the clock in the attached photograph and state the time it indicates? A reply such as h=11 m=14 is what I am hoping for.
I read h=1 m=31
